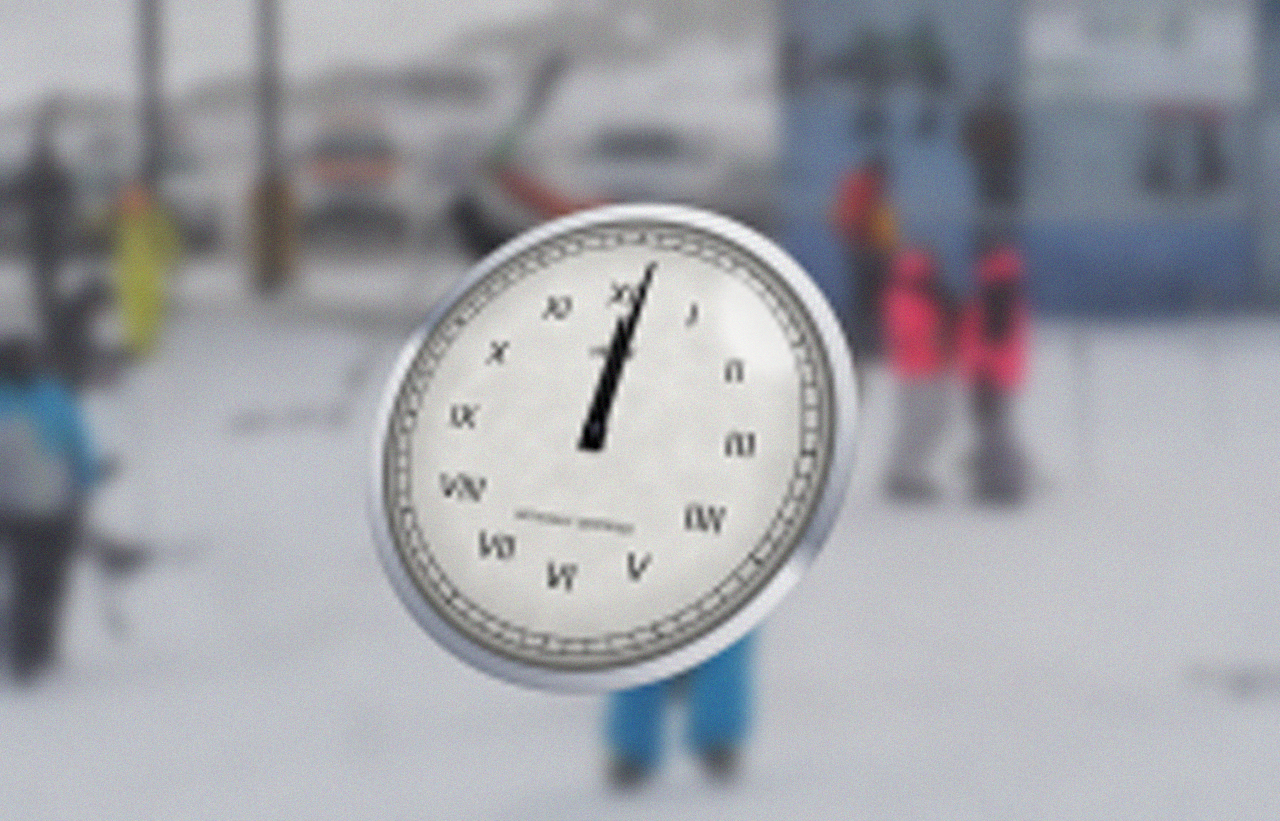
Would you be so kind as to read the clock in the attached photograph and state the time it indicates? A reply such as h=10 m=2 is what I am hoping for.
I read h=12 m=1
